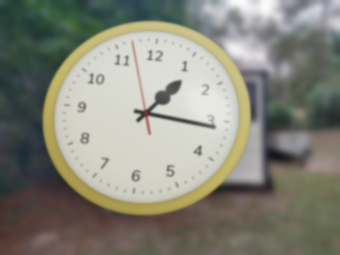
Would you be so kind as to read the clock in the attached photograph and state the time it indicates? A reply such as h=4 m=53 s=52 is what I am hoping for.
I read h=1 m=15 s=57
